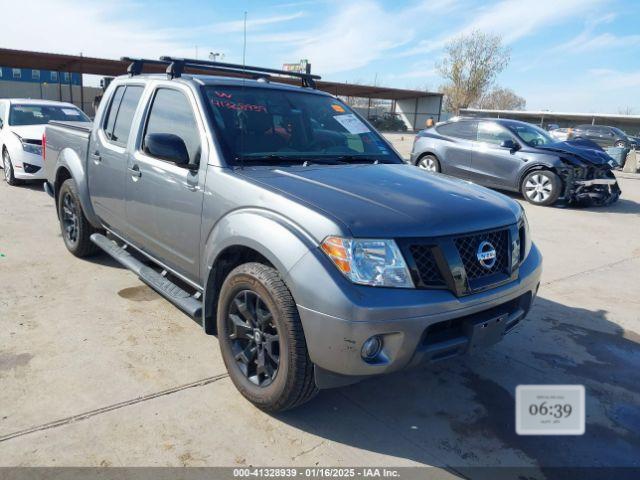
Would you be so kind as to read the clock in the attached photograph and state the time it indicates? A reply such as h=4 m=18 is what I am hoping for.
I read h=6 m=39
